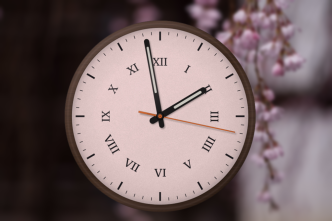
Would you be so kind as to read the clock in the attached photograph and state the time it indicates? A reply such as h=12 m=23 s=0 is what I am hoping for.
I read h=1 m=58 s=17
